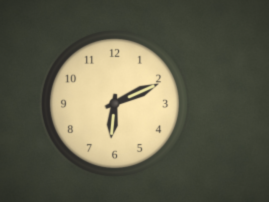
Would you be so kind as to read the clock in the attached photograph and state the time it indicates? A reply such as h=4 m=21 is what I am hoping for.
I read h=6 m=11
